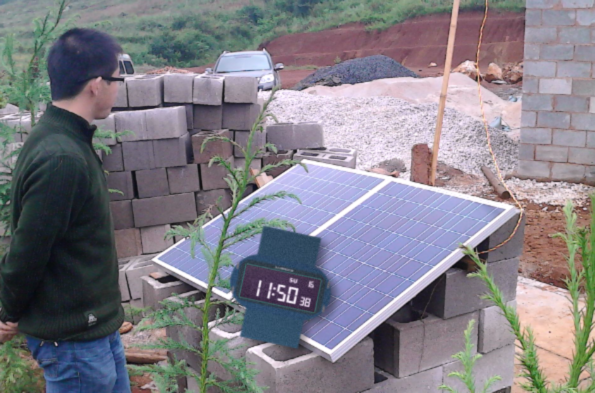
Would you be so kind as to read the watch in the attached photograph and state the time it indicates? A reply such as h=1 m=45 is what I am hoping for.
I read h=11 m=50
